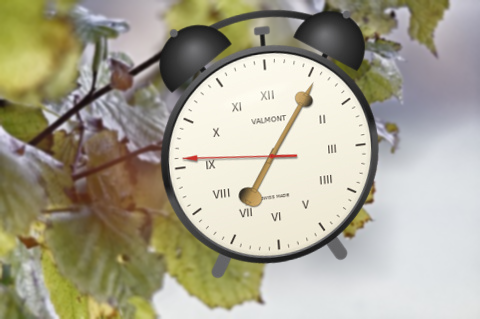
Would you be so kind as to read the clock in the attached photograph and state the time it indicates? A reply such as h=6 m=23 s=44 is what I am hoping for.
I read h=7 m=5 s=46
